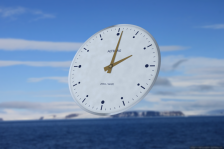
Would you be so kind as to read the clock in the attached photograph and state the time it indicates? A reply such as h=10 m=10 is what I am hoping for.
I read h=2 m=1
